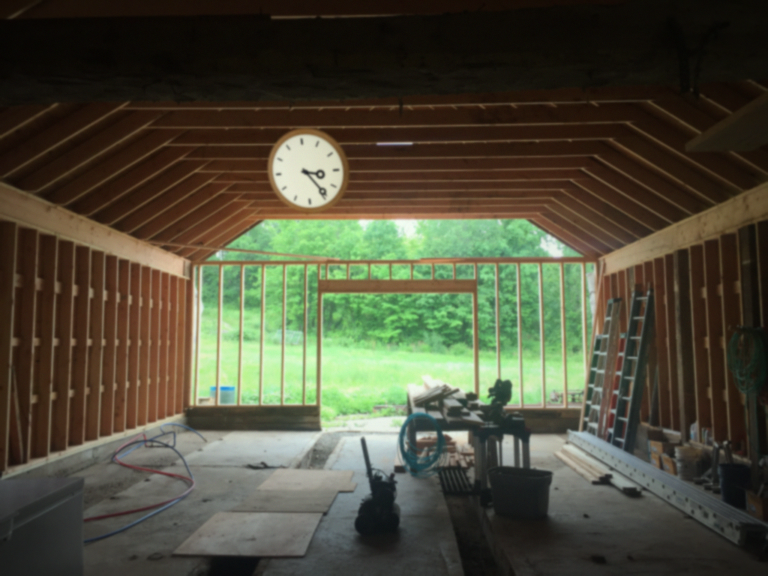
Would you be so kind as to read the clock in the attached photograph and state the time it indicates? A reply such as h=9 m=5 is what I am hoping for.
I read h=3 m=24
